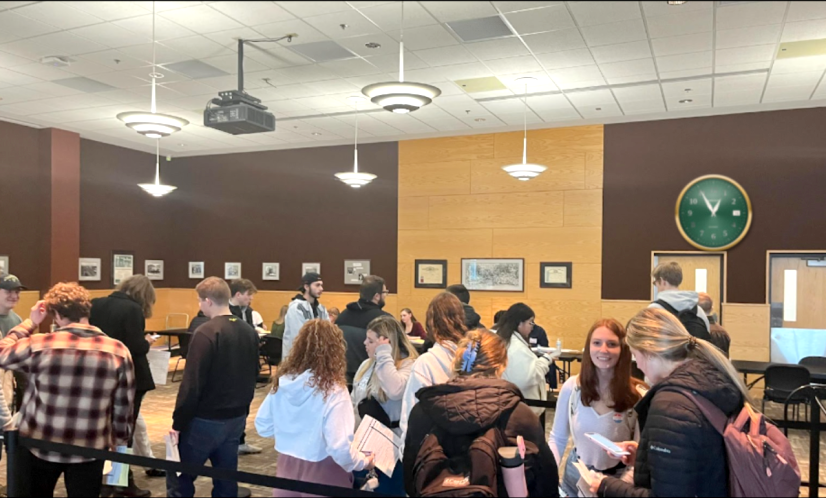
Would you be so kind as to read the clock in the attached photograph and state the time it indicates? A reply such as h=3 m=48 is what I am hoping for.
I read h=12 m=55
